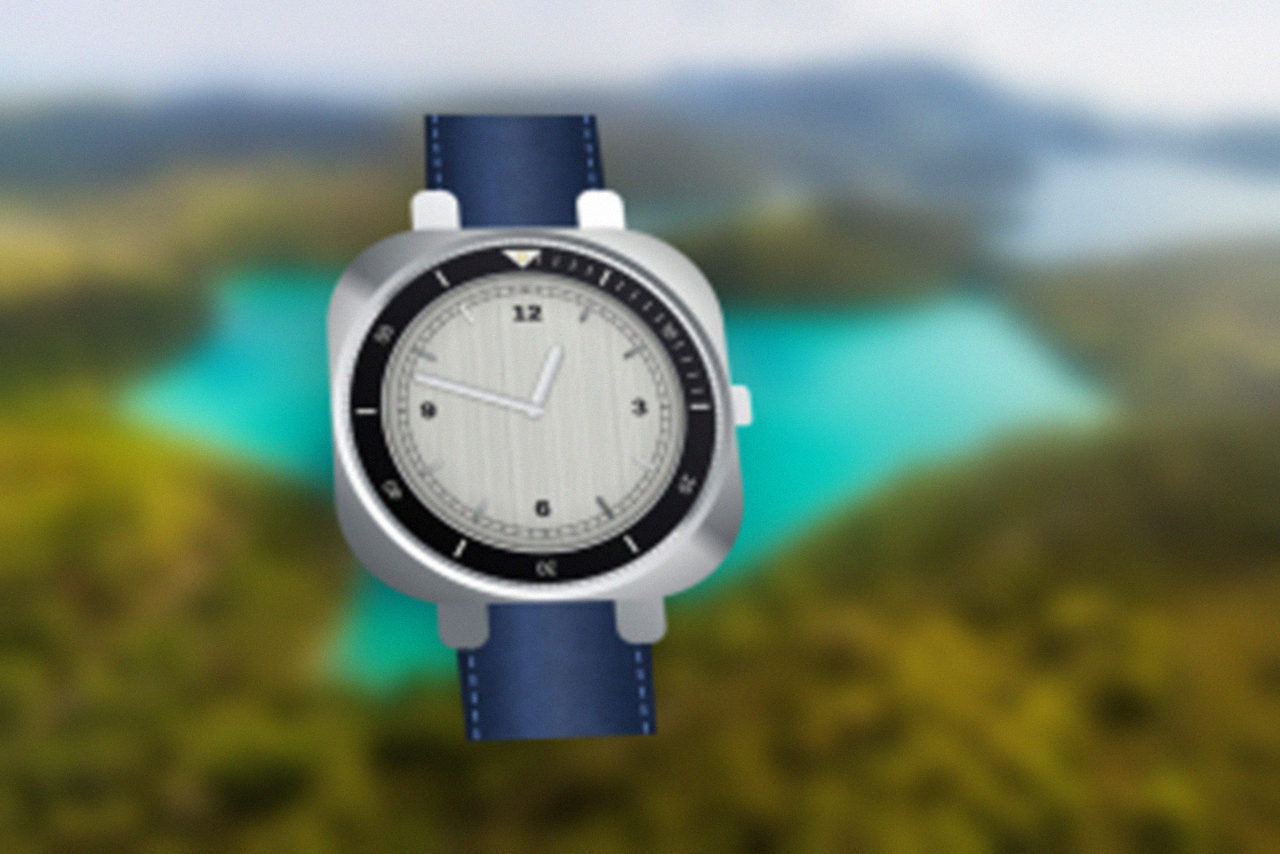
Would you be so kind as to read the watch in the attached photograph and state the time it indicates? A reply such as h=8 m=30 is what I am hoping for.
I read h=12 m=48
